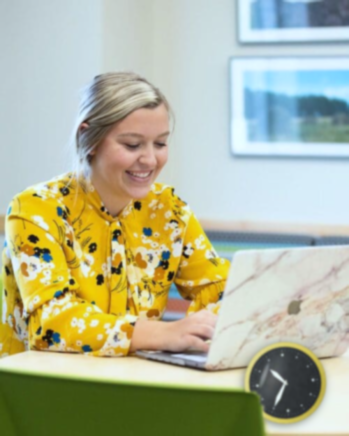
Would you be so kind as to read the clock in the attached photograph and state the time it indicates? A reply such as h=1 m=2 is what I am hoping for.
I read h=10 m=35
